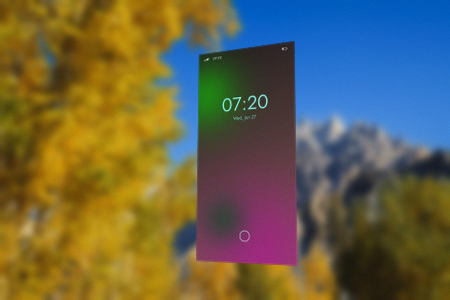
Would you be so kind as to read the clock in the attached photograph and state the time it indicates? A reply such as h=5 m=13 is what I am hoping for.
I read h=7 m=20
